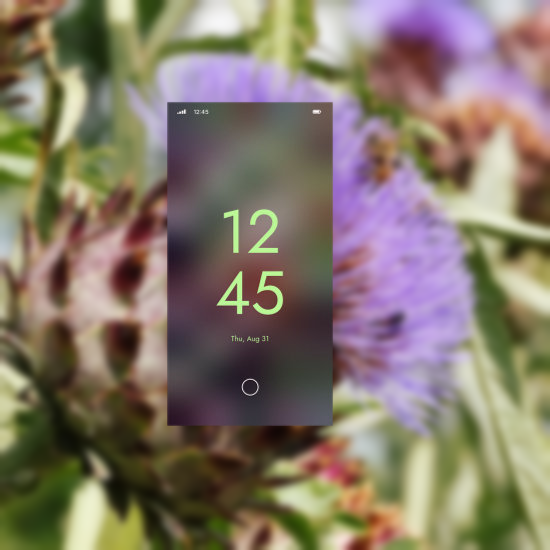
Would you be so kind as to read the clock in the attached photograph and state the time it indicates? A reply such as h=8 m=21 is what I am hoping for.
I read h=12 m=45
